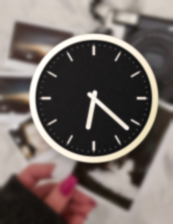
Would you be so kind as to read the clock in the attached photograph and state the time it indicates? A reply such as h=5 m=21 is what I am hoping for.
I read h=6 m=22
